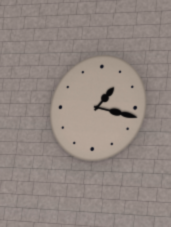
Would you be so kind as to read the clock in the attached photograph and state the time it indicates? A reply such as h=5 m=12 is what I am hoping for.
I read h=1 m=17
